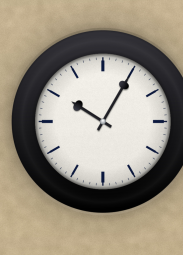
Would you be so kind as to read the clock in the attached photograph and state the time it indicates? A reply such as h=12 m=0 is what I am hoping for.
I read h=10 m=5
